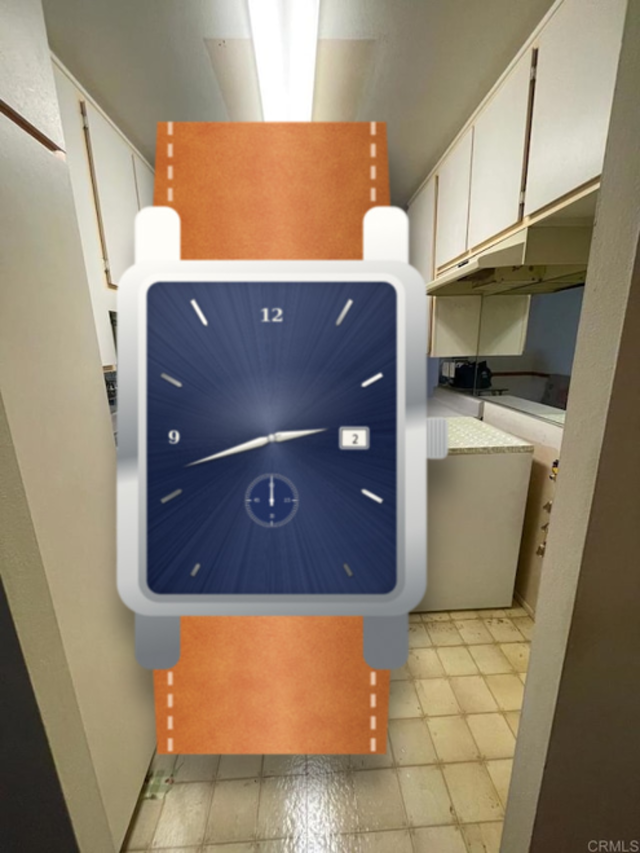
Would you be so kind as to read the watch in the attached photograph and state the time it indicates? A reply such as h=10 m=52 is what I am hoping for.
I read h=2 m=42
